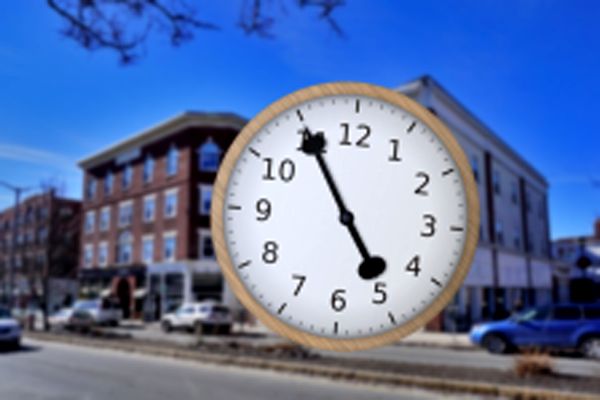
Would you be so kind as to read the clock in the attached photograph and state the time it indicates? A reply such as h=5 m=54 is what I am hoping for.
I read h=4 m=55
